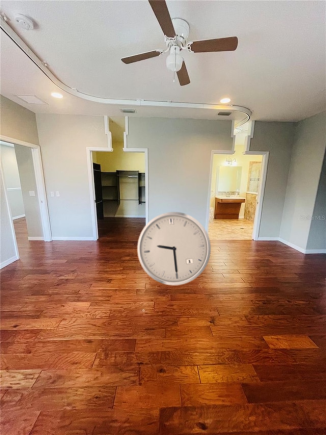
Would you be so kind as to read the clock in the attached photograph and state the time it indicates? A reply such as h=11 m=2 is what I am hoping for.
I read h=9 m=30
